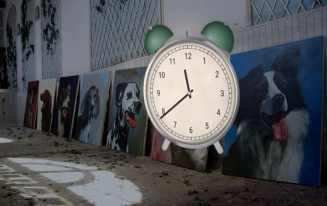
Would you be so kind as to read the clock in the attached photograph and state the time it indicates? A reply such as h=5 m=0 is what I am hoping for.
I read h=11 m=39
